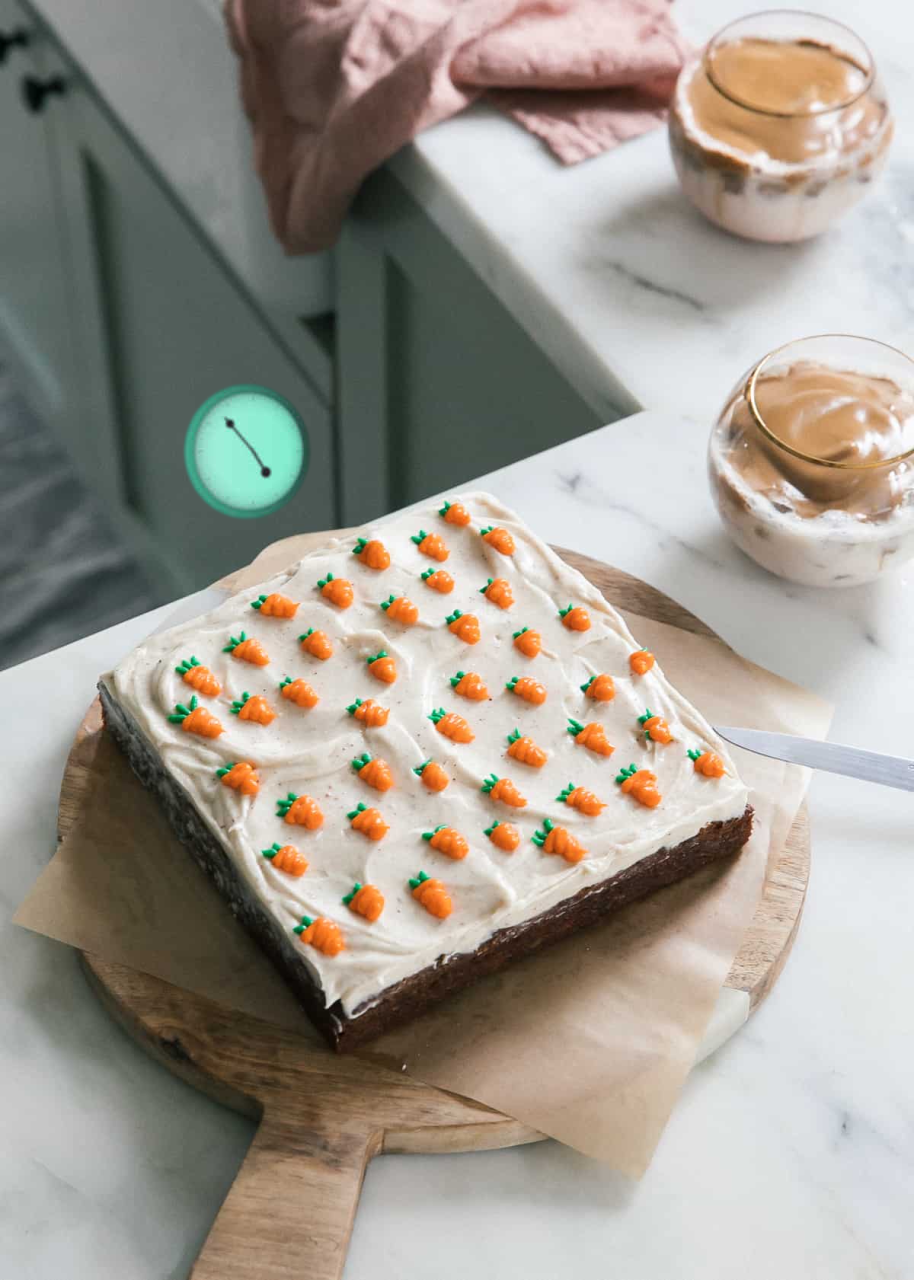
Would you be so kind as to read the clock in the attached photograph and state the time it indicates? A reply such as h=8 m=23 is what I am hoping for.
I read h=4 m=53
